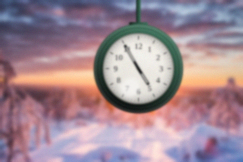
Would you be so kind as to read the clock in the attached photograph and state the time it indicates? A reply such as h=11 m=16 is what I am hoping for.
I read h=4 m=55
